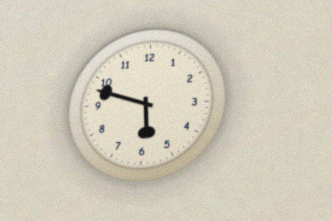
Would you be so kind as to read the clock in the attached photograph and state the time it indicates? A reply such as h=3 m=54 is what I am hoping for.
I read h=5 m=48
